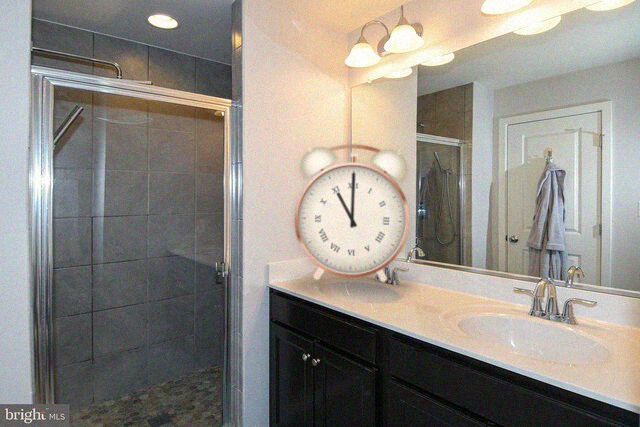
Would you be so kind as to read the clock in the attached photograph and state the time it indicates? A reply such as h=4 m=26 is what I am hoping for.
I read h=11 m=0
